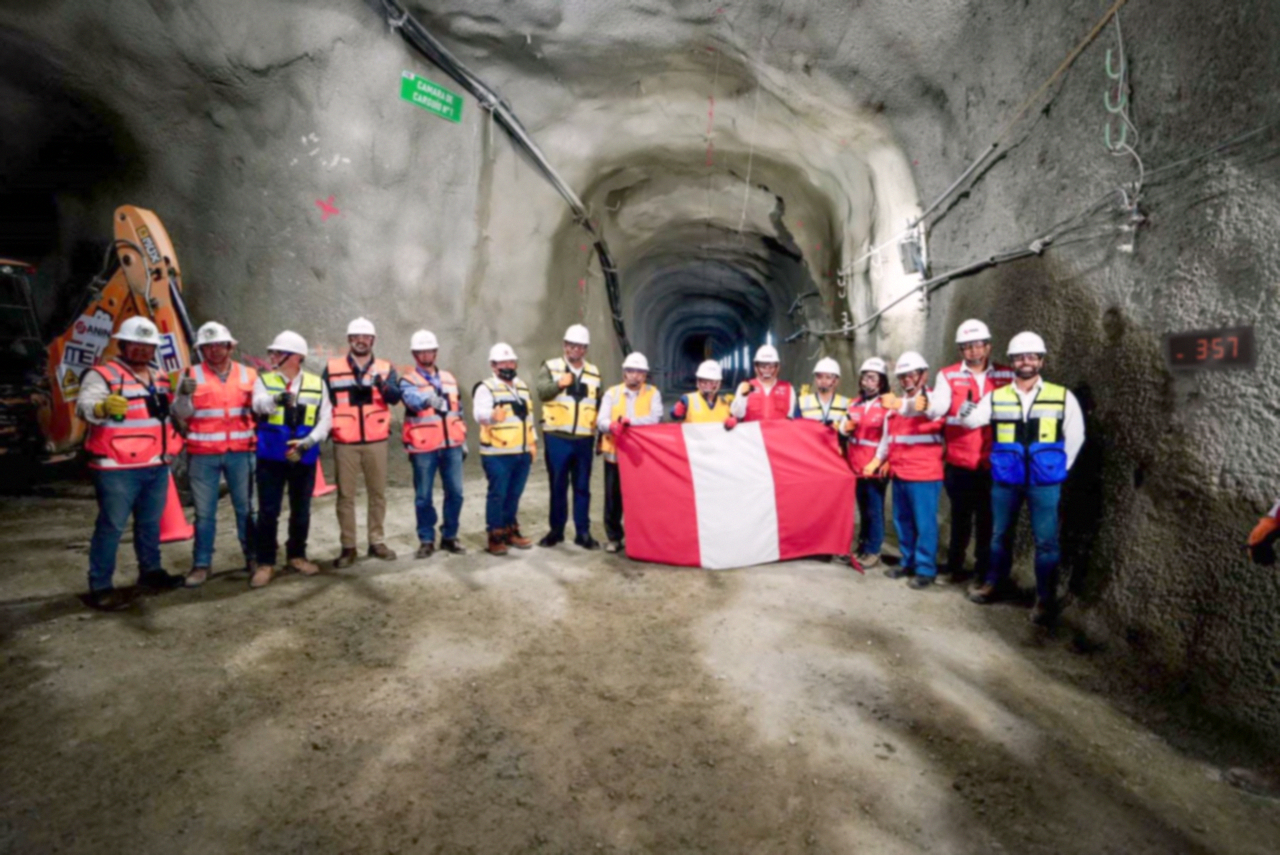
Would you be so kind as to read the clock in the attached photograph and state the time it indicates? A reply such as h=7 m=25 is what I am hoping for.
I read h=3 m=57
